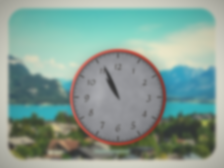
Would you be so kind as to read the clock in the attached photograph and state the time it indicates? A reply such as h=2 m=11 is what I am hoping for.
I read h=10 m=56
